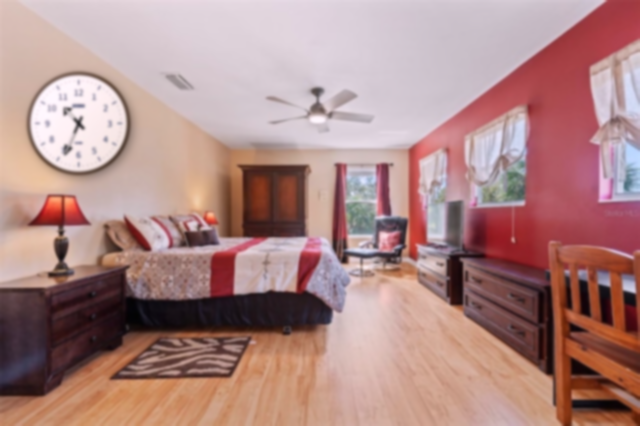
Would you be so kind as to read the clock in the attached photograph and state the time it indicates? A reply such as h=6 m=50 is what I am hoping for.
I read h=10 m=34
